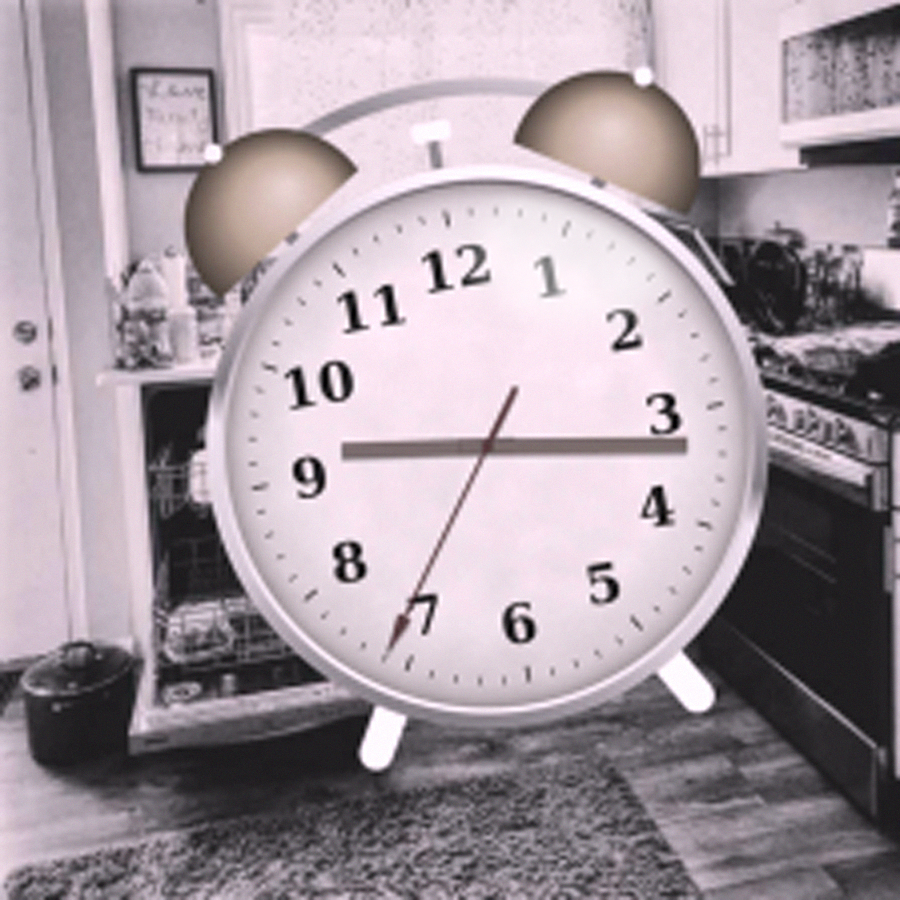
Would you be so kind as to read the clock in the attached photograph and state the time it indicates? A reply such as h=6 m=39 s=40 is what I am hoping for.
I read h=9 m=16 s=36
